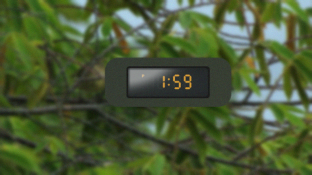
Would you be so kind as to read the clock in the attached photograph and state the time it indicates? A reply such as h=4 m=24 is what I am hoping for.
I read h=1 m=59
